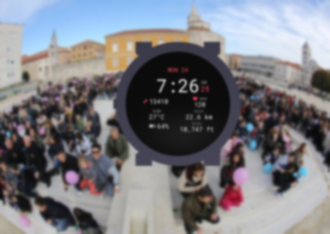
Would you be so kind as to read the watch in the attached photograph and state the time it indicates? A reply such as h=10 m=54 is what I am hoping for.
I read h=7 m=26
